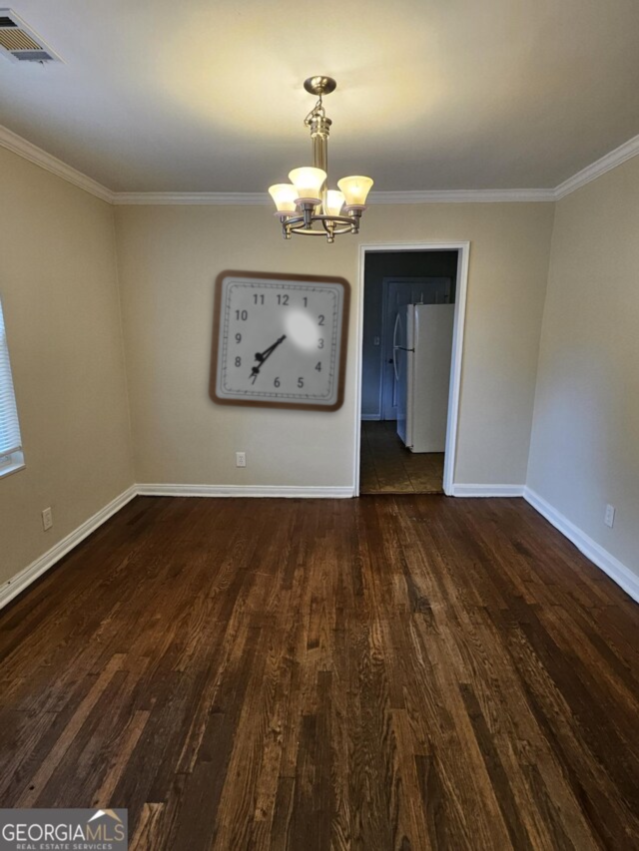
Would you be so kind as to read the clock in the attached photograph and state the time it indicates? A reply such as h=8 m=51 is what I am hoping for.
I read h=7 m=36
